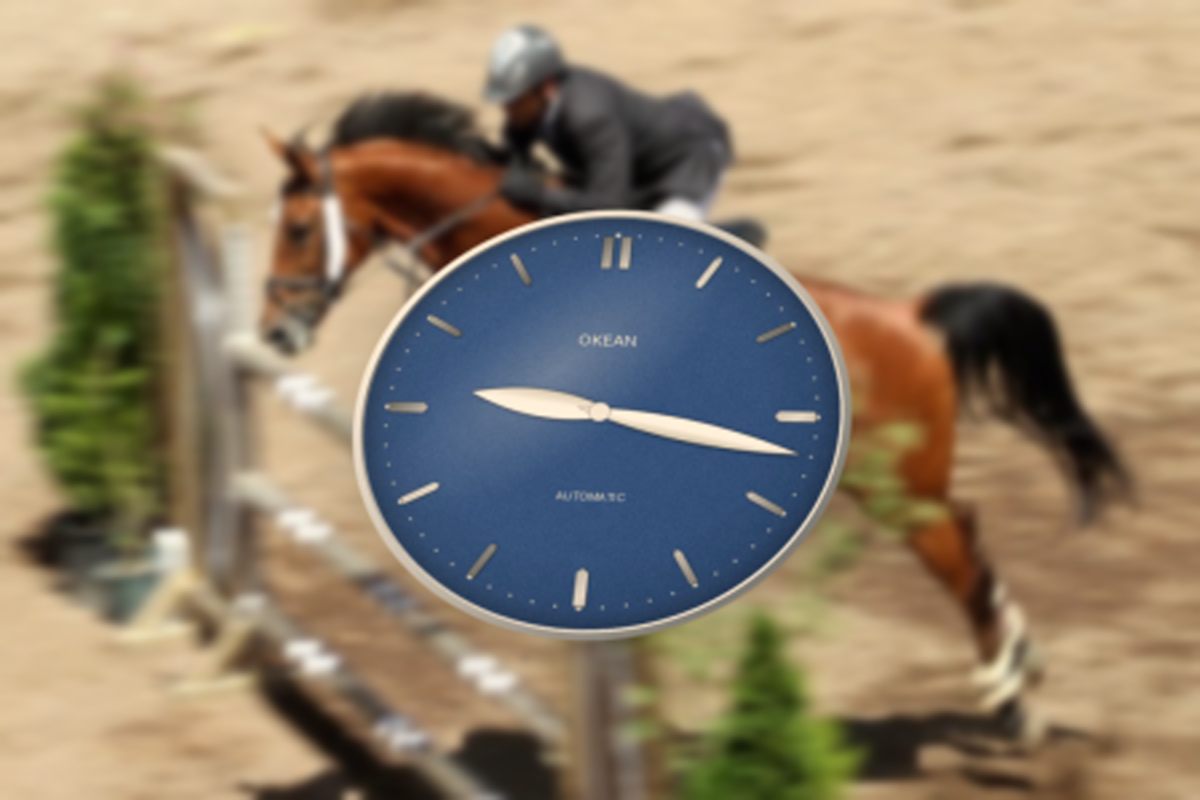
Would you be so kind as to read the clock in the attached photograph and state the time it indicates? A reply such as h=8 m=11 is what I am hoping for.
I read h=9 m=17
